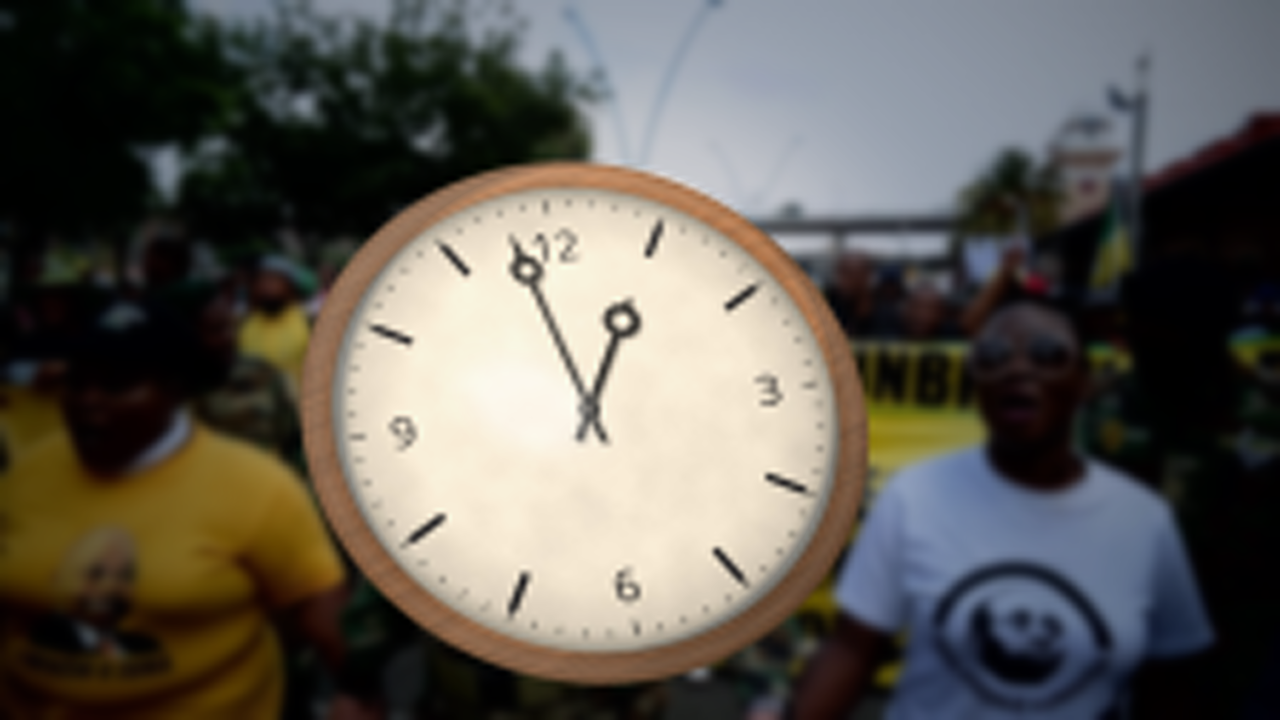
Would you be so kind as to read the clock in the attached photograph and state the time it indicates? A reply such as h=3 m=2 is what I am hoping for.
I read h=12 m=58
